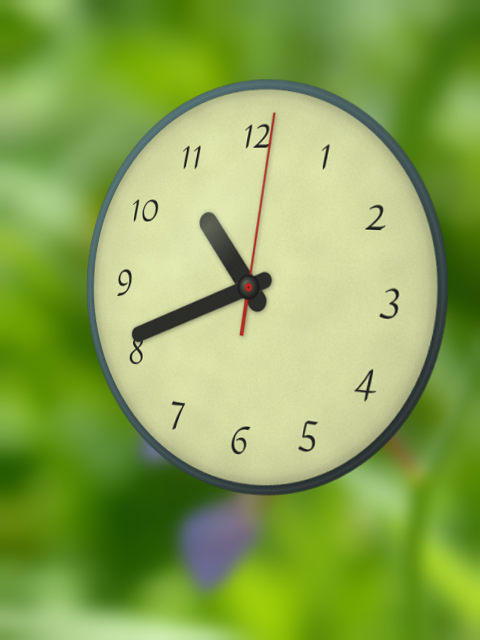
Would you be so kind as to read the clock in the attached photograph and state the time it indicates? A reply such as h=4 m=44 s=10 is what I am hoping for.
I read h=10 m=41 s=1
